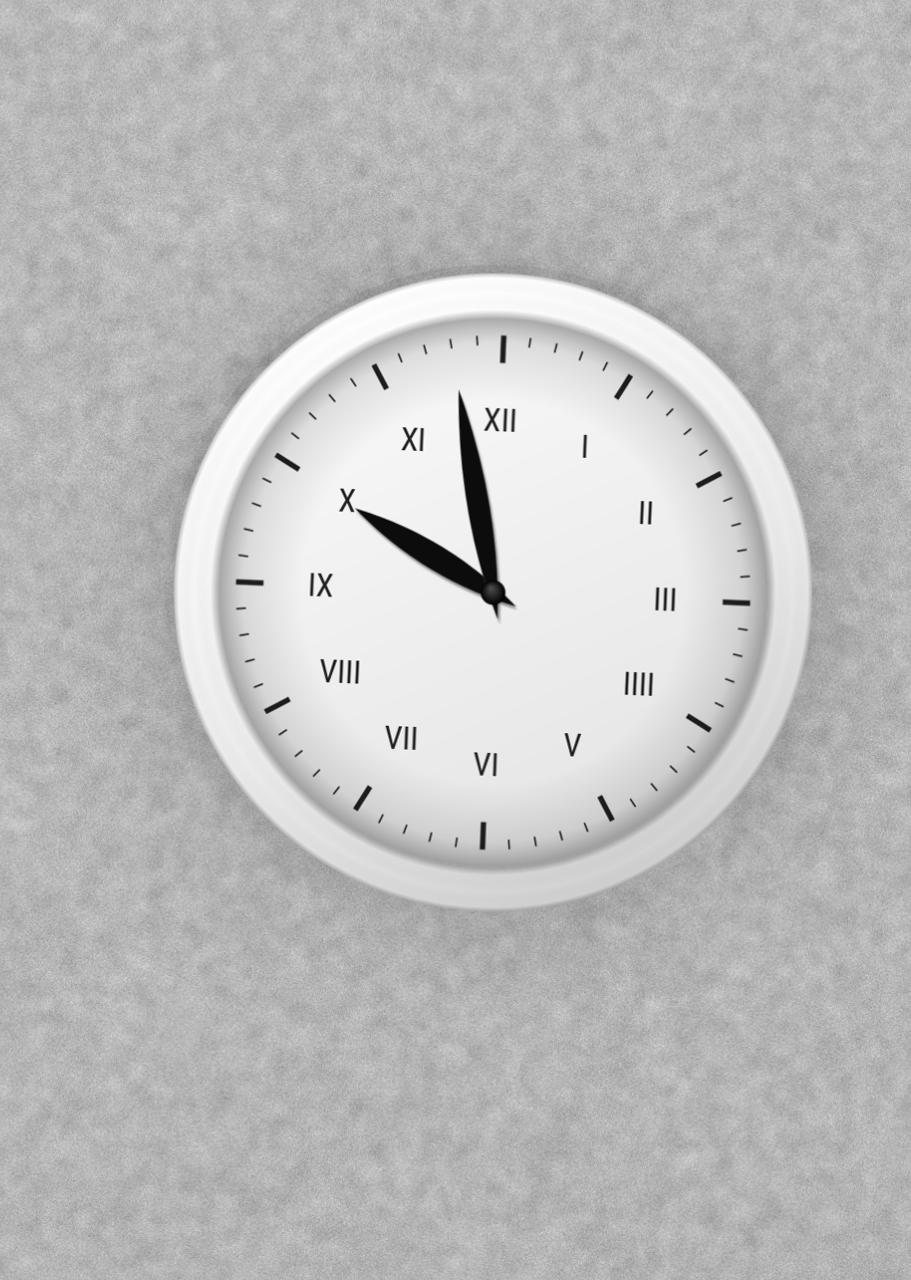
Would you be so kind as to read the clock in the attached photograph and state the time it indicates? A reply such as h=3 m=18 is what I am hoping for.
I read h=9 m=58
